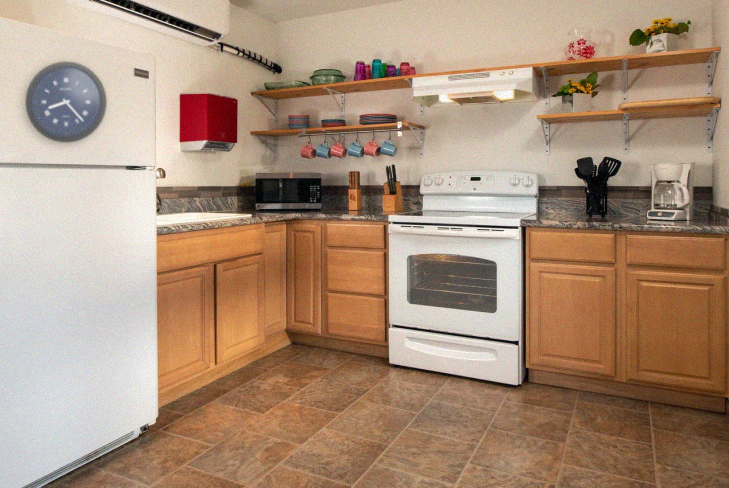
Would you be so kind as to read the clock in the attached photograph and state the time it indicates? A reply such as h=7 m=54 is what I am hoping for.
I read h=8 m=23
